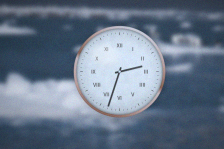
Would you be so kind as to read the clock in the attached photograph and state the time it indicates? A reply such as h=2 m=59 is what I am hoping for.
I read h=2 m=33
